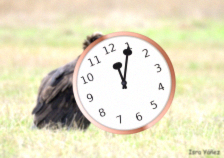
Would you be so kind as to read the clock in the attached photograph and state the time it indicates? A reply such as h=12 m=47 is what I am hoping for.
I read h=12 m=5
